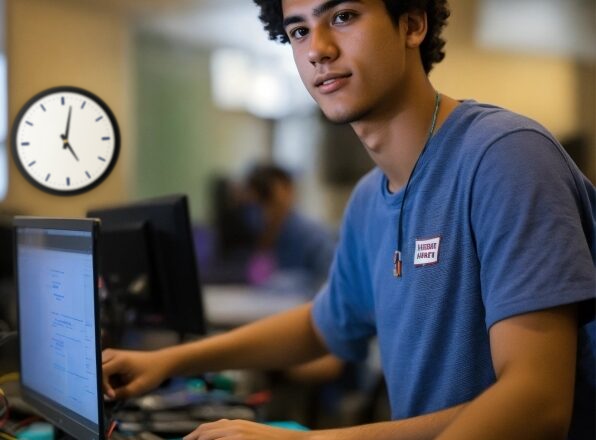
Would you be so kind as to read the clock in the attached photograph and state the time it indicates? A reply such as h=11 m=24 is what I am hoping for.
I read h=5 m=2
